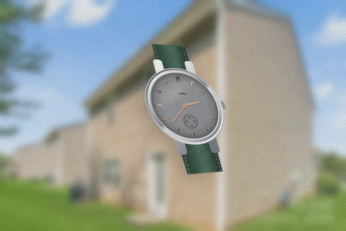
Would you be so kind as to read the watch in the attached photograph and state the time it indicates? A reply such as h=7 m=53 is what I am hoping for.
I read h=2 m=38
